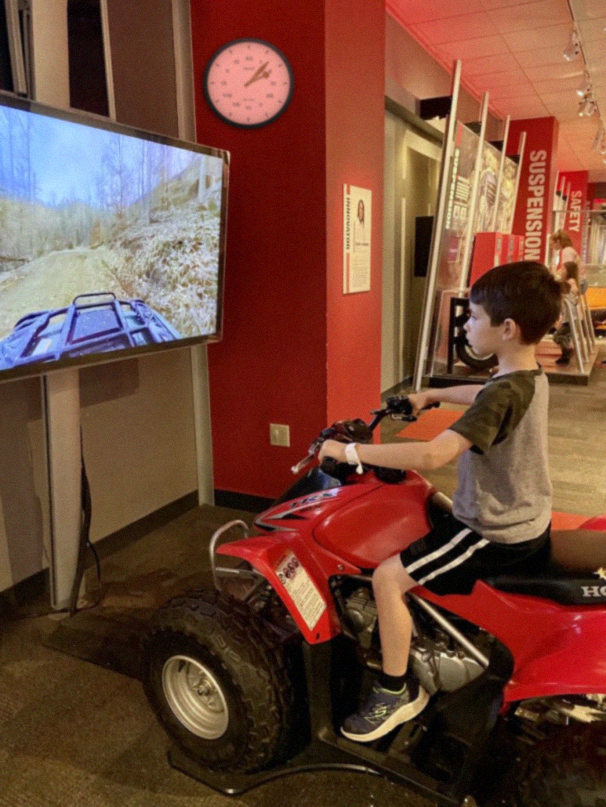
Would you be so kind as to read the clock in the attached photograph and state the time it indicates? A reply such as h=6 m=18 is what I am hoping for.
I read h=2 m=7
